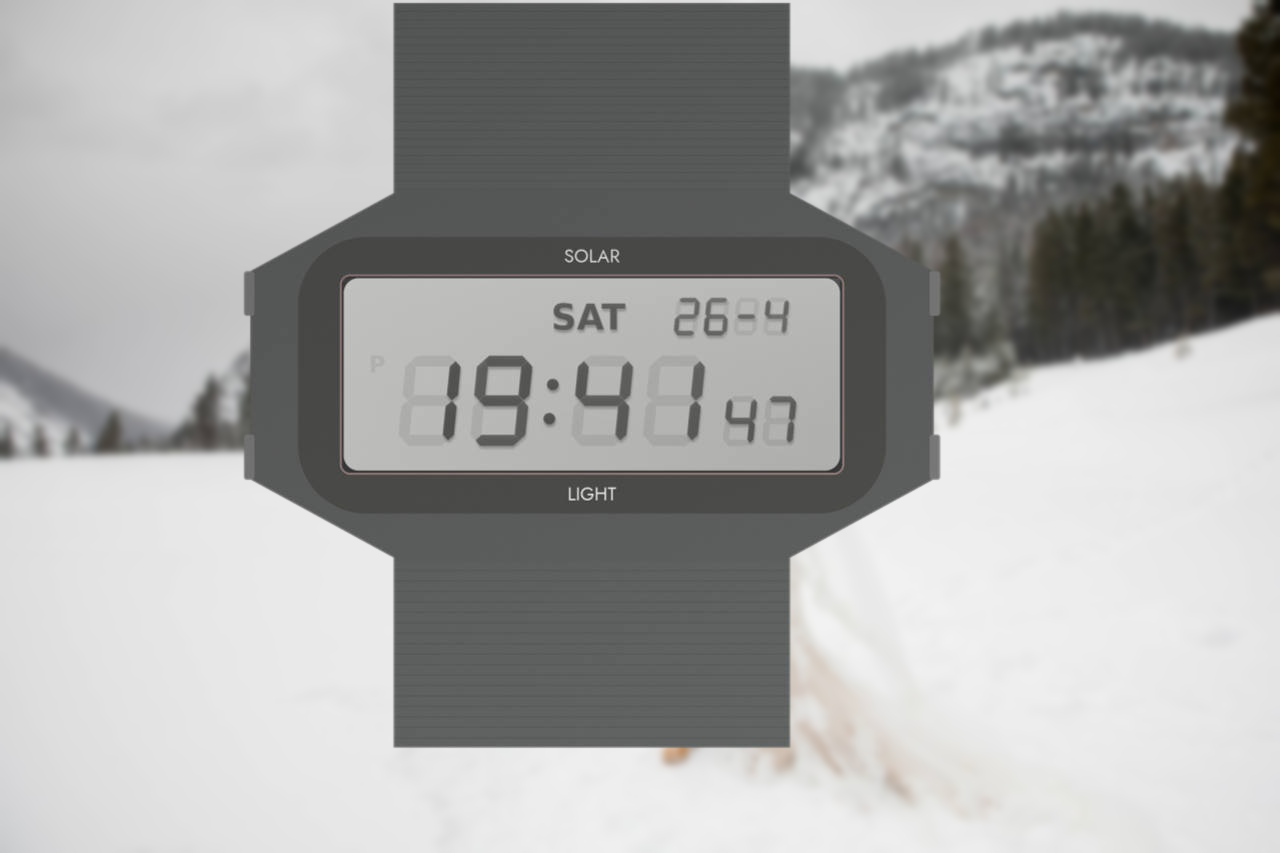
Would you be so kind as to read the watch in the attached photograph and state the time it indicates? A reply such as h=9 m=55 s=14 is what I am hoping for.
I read h=19 m=41 s=47
